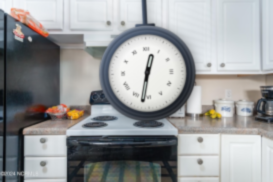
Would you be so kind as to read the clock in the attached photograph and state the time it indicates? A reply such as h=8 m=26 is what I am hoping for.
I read h=12 m=32
